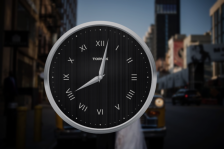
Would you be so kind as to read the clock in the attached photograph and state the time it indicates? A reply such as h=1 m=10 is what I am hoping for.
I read h=8 m=2
